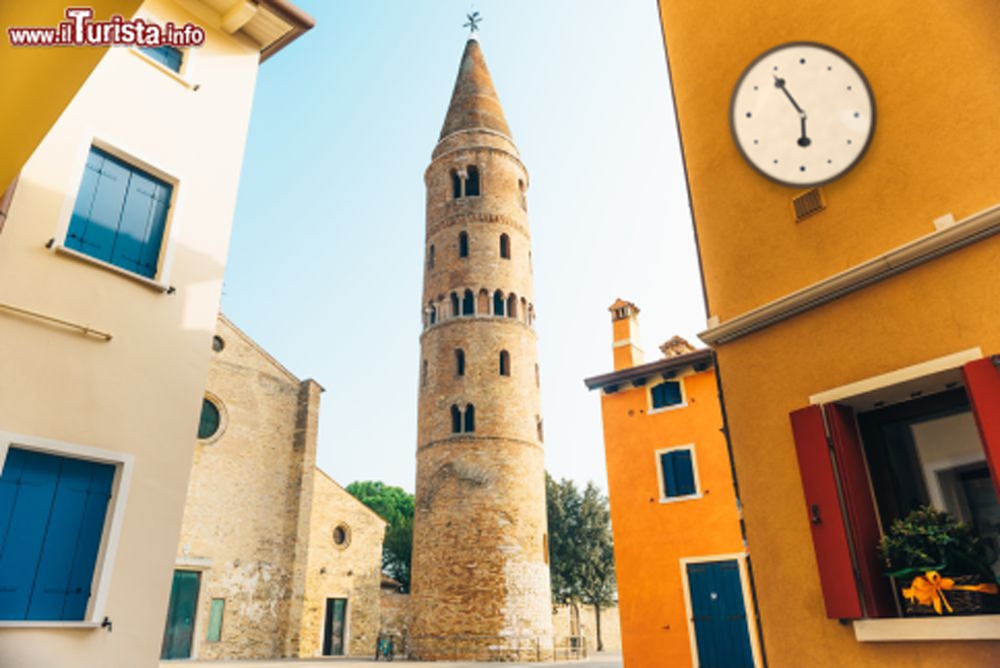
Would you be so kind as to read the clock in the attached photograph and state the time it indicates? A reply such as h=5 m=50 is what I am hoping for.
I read h=5 m=54
